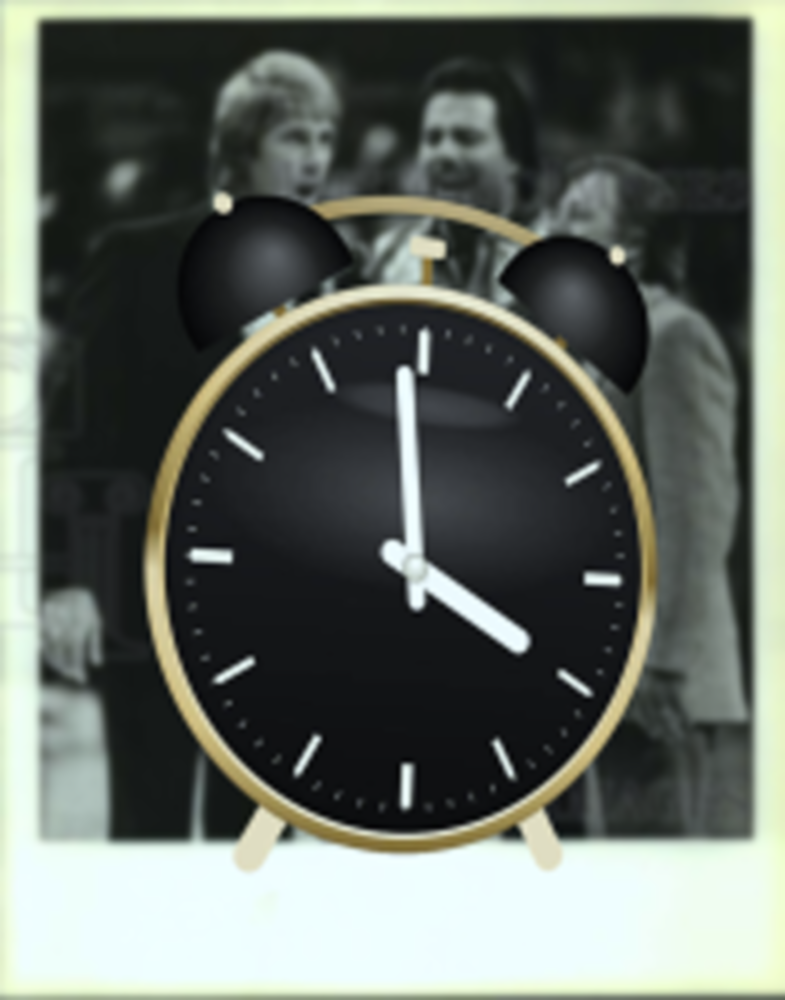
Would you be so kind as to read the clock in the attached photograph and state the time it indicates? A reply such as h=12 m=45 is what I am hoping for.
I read h=3 m=59
